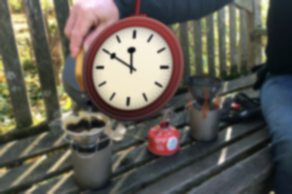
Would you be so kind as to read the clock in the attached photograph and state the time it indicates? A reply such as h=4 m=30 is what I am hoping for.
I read h=11 m=50
